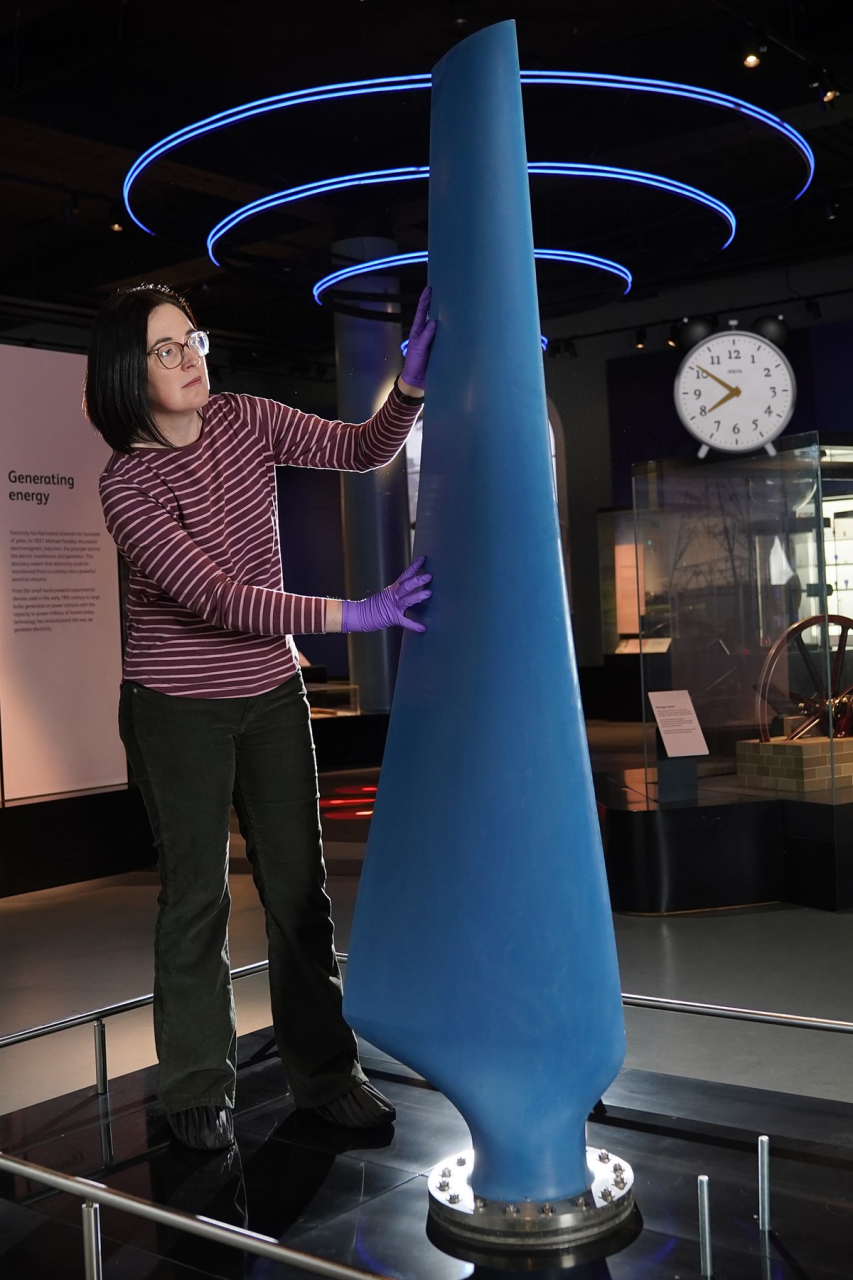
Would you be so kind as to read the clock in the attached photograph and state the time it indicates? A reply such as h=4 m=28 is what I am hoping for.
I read h=7 m=51
